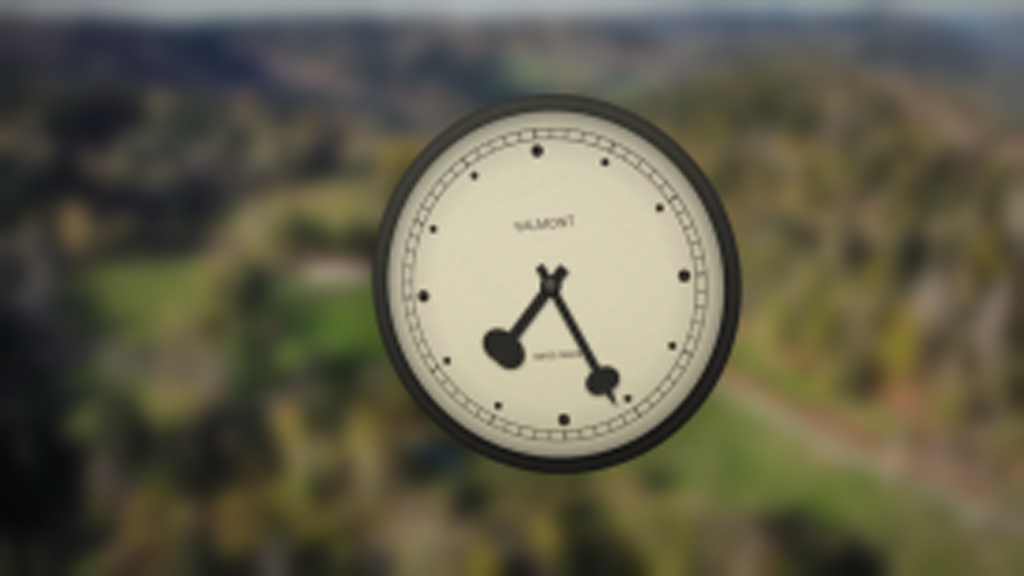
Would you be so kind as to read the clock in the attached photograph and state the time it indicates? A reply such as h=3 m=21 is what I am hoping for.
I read h=7 m=26
